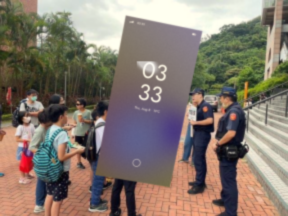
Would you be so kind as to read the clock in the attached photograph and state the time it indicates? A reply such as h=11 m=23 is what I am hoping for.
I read h=3 m=33
